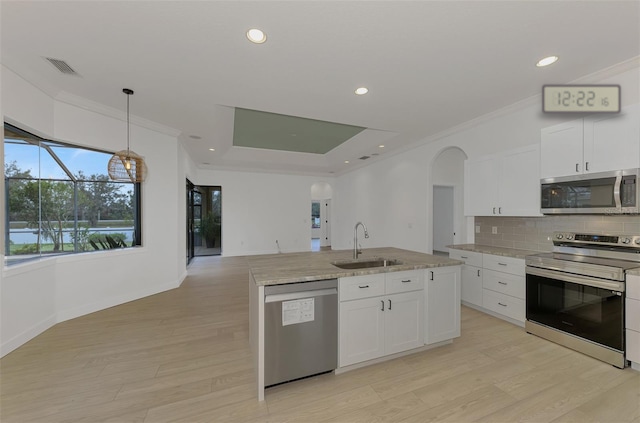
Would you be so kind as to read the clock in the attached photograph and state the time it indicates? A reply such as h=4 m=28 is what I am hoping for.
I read h=12 m=22
